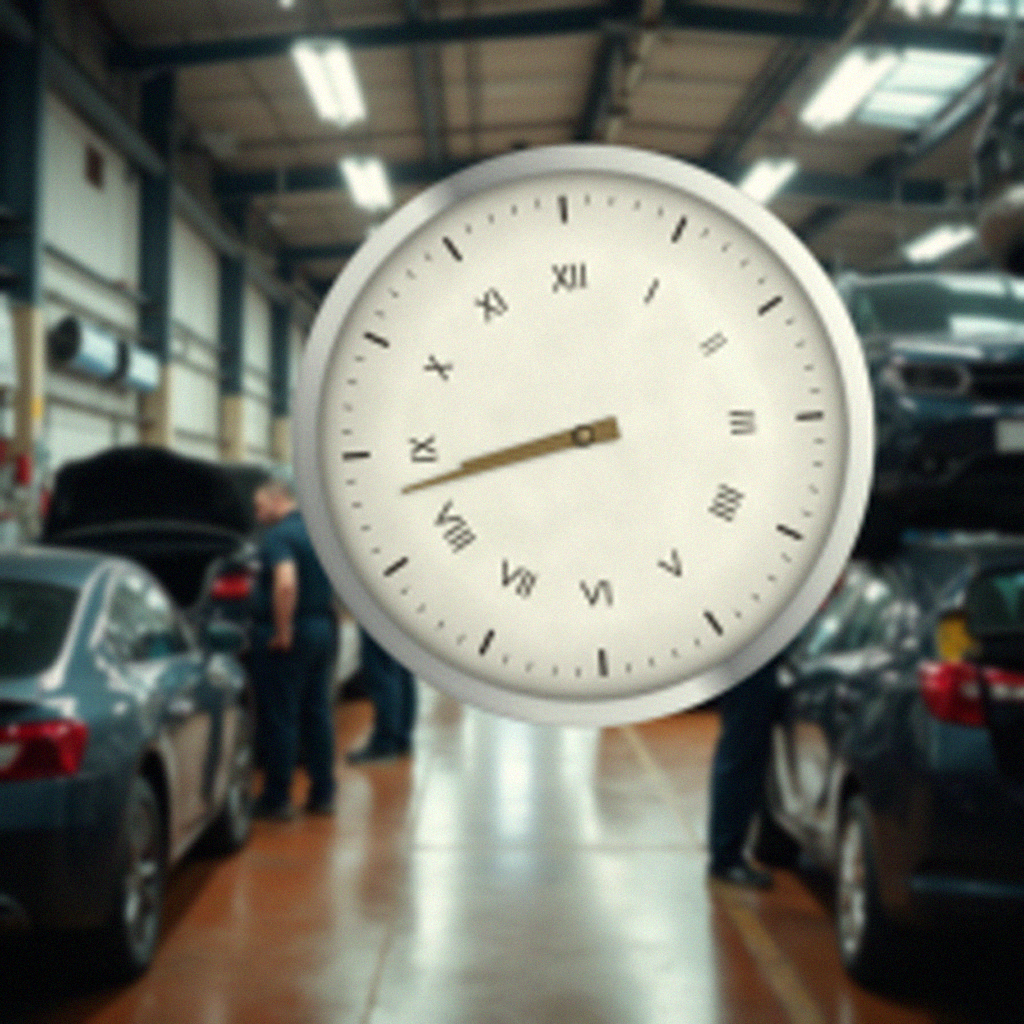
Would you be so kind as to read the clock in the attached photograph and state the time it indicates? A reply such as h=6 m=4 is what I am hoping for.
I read h=8 m=43
